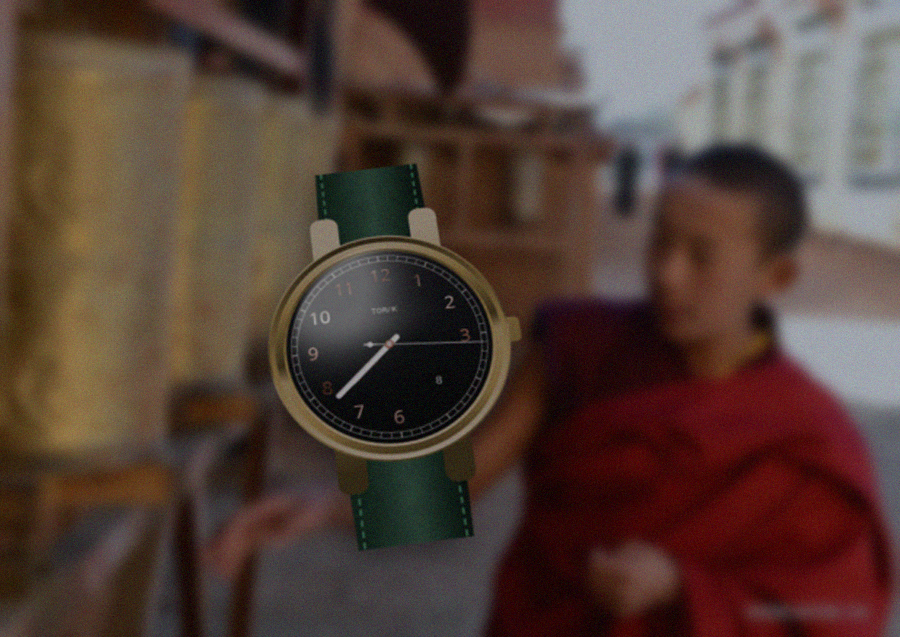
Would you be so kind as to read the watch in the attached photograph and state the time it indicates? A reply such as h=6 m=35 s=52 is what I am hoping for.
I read h=7 m=38 s=16
